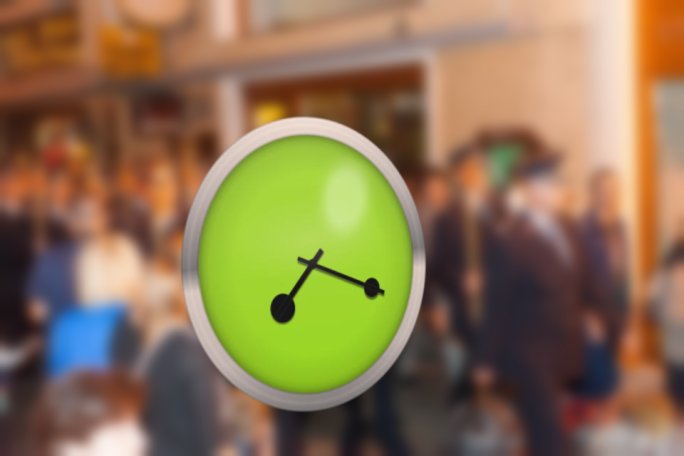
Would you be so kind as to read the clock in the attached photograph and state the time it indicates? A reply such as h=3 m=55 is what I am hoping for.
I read h=7 m=18
